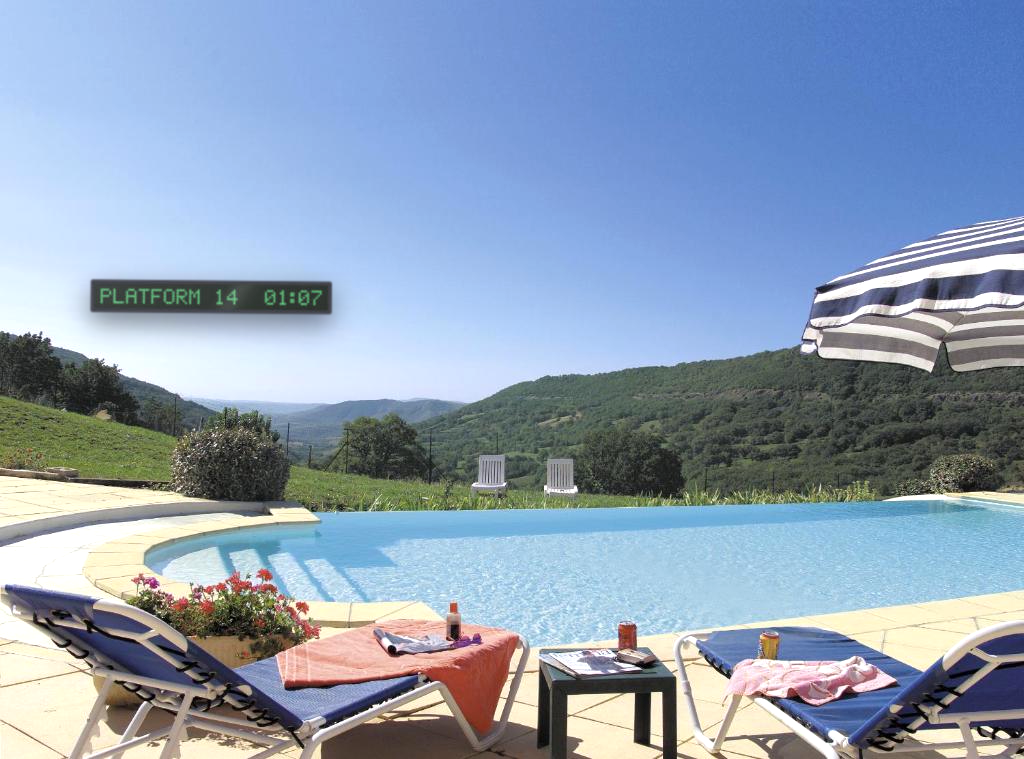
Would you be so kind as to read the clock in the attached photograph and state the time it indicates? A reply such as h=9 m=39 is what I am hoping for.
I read h=1 m=7
